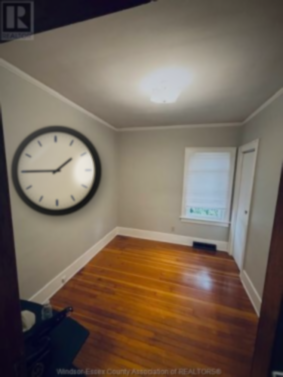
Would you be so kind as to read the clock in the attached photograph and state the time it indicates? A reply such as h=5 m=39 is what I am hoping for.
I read h=1 m=45
